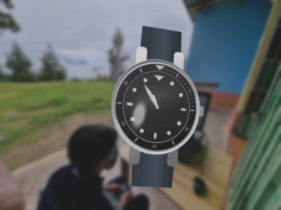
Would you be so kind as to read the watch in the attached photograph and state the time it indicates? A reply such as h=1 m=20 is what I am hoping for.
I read h=10 m=54
